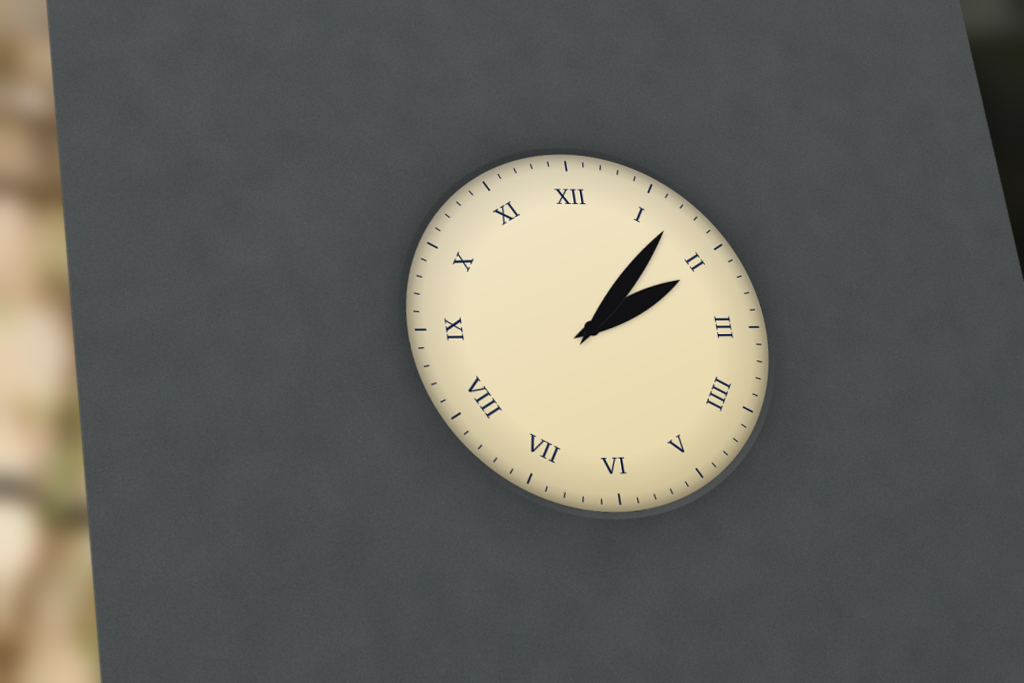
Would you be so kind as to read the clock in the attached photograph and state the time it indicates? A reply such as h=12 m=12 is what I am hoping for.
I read h=2 m=7
